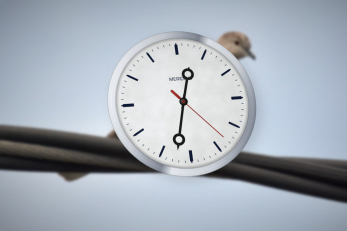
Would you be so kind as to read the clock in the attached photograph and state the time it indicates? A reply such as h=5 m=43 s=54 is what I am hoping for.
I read h=12 m=32 s=23
